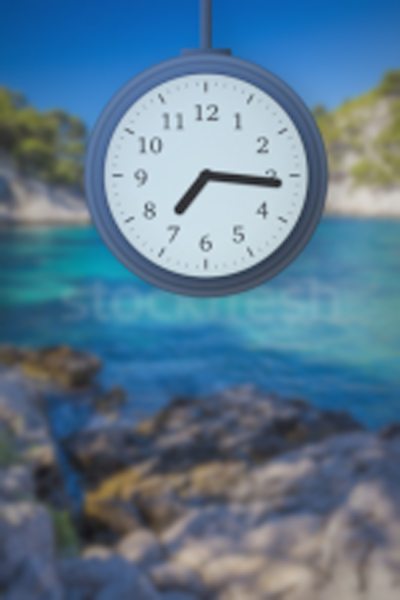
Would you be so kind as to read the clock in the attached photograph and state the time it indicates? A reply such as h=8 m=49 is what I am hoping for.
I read h=7 m=16
